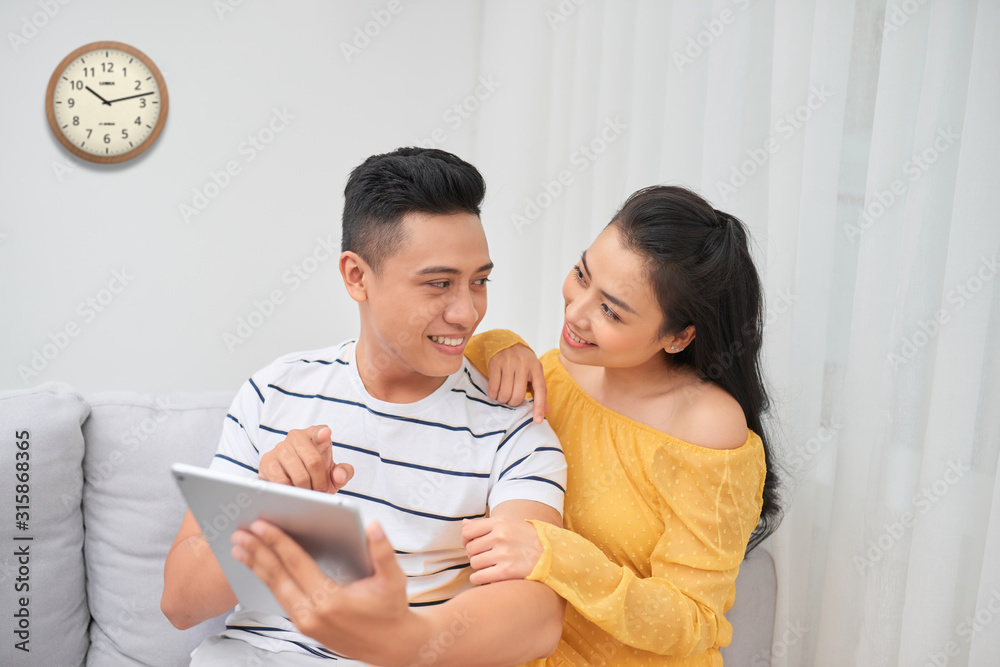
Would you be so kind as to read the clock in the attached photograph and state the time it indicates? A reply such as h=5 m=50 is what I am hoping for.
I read h=10 m=13
